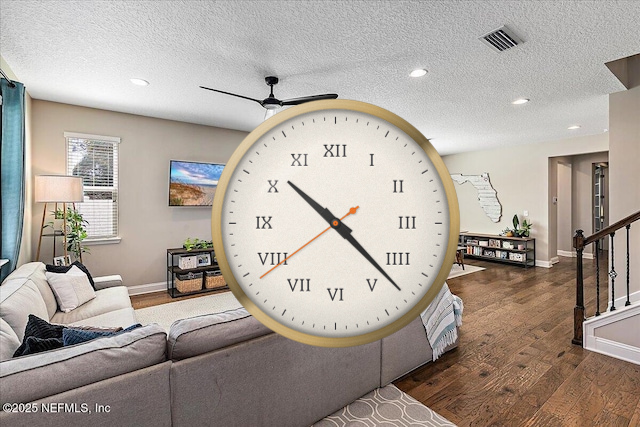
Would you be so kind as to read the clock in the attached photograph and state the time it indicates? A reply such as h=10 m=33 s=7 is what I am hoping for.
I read h=10 m=22 s=39
